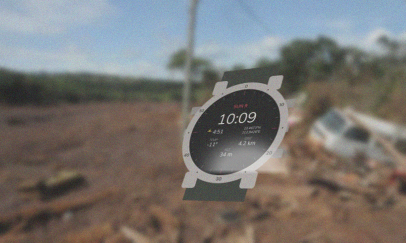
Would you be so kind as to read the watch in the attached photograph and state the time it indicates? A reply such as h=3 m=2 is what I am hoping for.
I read h=10 m=9
